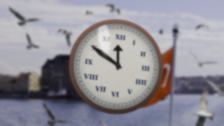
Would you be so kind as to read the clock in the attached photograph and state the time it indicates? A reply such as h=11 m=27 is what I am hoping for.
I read h=11 m=50
